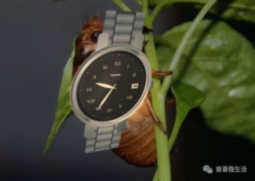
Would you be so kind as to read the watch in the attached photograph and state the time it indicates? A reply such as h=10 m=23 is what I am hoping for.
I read h=9 m=35
